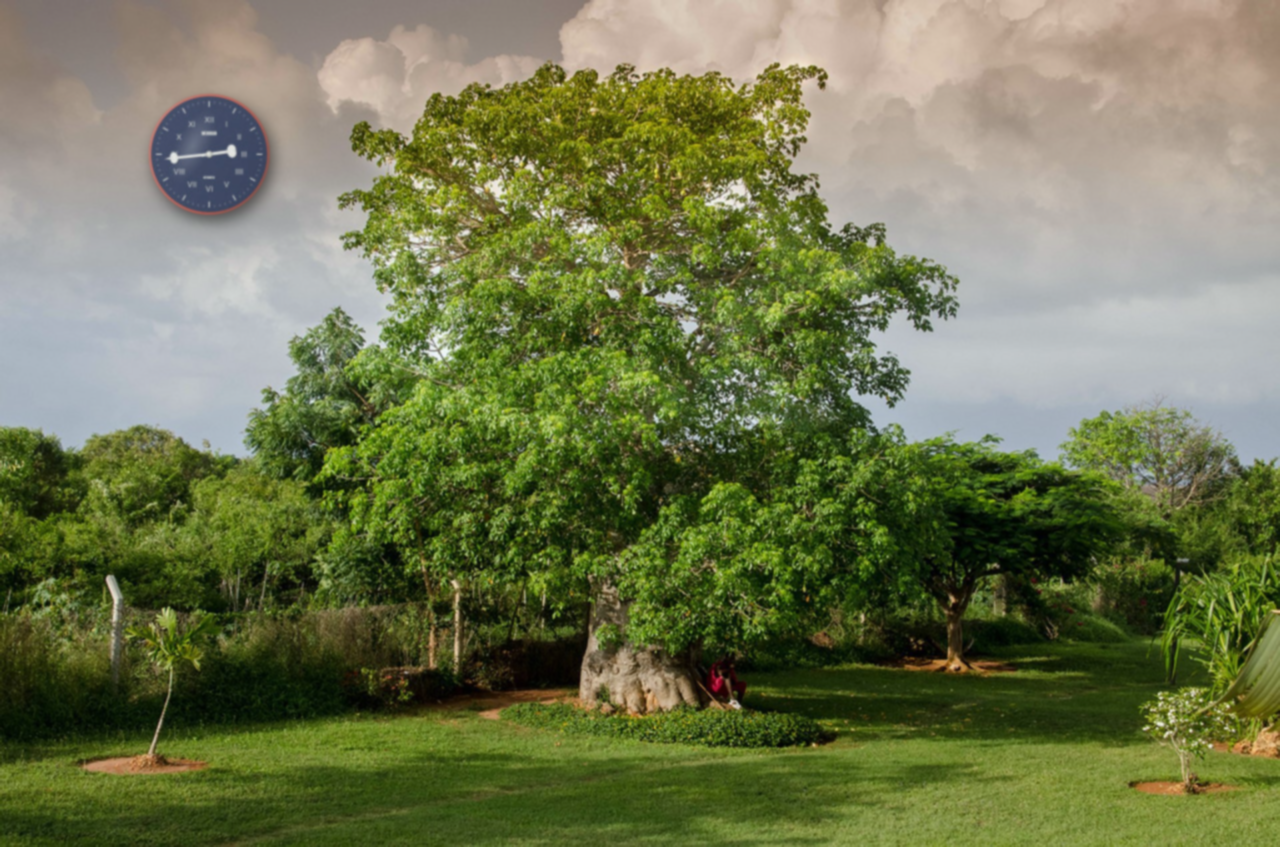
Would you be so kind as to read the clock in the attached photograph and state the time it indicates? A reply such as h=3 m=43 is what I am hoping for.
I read h=2 m=44
